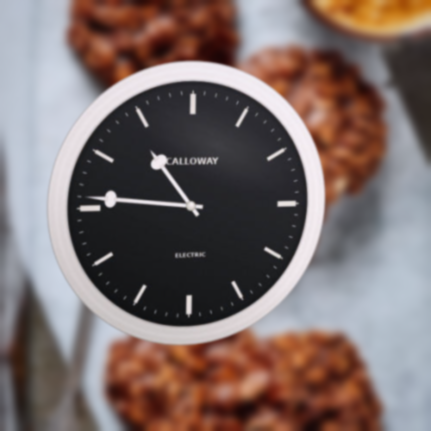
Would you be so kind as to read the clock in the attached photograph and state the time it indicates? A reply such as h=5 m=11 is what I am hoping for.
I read h=10 m=46
